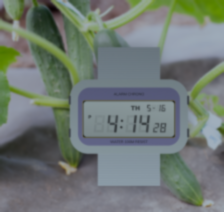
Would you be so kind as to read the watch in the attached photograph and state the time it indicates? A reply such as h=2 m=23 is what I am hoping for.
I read h=4 m=14
